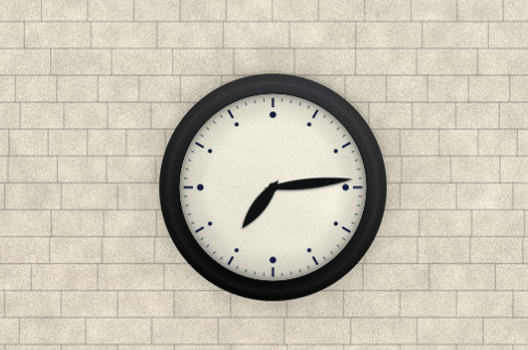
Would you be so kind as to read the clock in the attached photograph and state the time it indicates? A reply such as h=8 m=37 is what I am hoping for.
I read h=7 m=14
